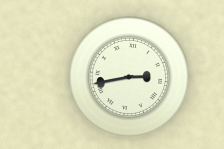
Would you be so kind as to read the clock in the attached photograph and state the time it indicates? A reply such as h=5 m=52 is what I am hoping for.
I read h=2 m=42
